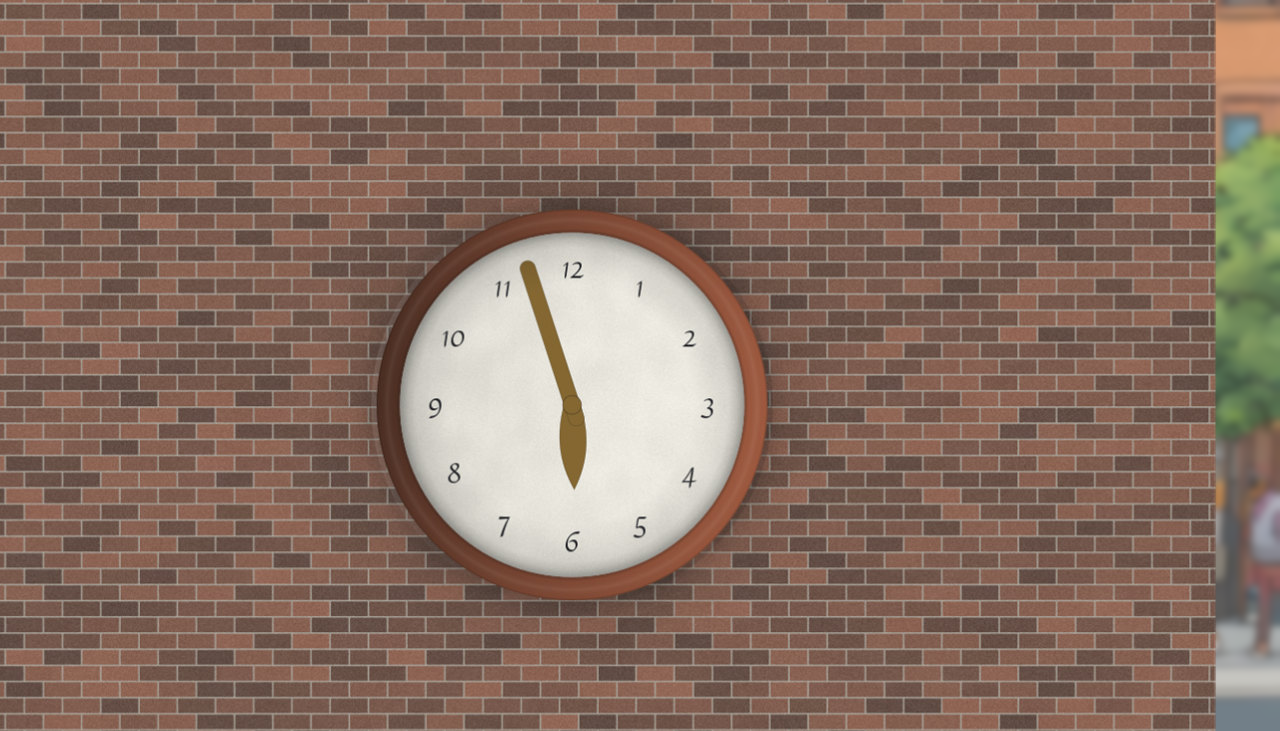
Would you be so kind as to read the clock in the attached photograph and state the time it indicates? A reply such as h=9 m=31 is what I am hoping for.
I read h=5 m=57
